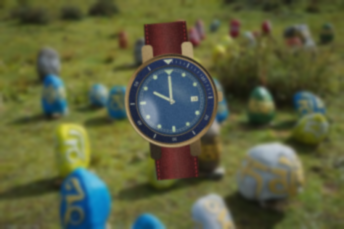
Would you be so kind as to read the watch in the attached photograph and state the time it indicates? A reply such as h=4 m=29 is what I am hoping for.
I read h=10 m=0
